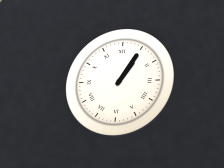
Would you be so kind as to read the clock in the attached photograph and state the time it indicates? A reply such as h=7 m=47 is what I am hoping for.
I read h=1 m=5
